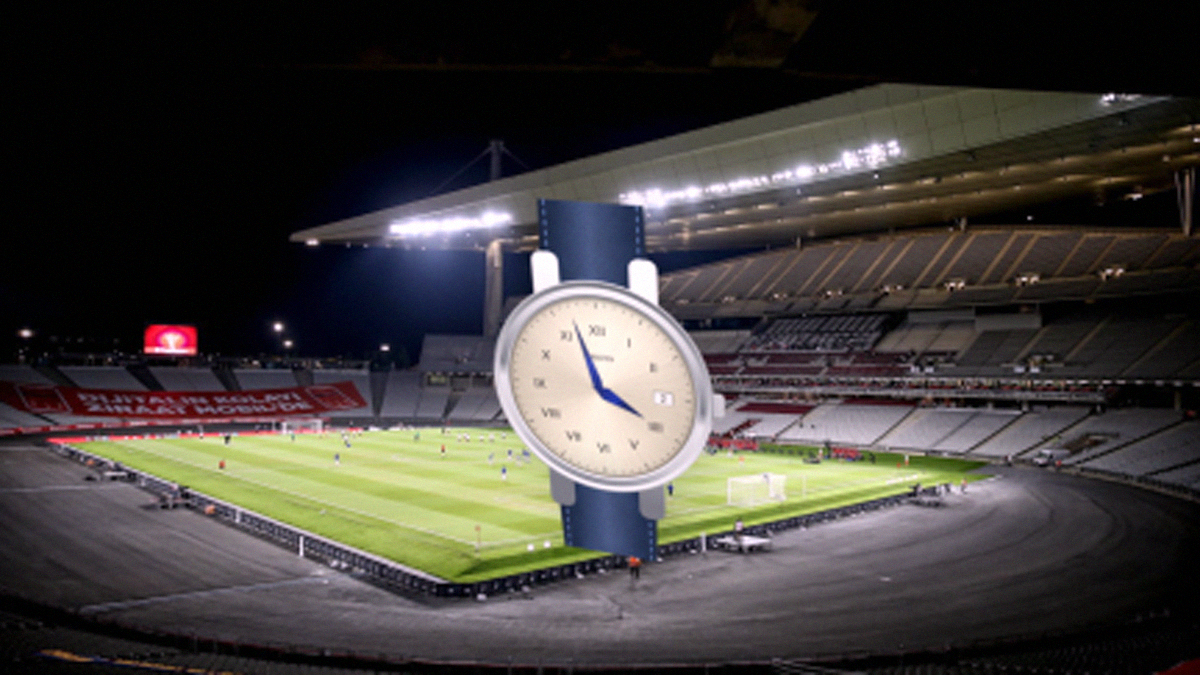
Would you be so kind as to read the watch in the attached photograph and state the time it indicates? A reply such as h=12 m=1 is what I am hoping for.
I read h=3 m=57
